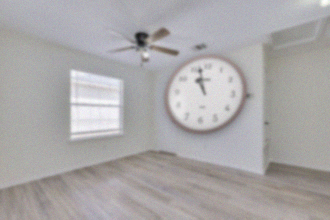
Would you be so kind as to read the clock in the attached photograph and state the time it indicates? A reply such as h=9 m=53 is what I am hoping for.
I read h=10 m=57
